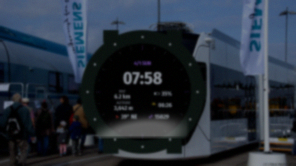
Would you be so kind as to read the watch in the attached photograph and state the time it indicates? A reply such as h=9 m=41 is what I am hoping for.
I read h=7 m=58
